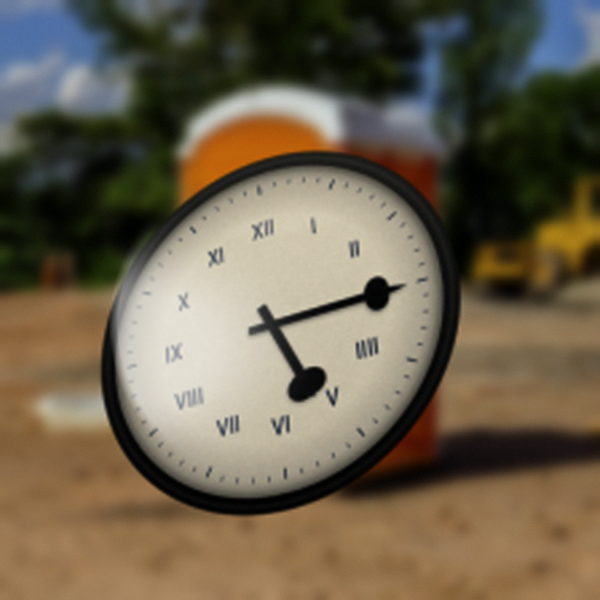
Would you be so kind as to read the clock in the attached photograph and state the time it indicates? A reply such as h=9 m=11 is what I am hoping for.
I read h=5 m=15
